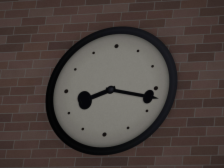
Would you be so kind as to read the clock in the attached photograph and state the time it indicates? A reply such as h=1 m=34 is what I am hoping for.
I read h=8 m=17
